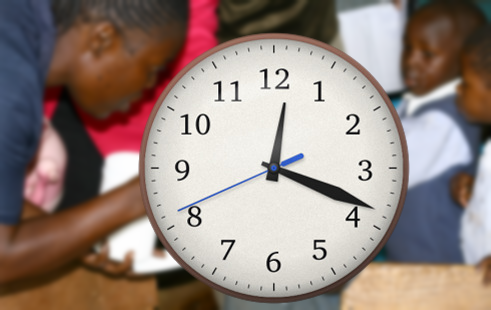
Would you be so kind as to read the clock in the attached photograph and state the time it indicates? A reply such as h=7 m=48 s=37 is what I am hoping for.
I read h=12 m=18 s=41
